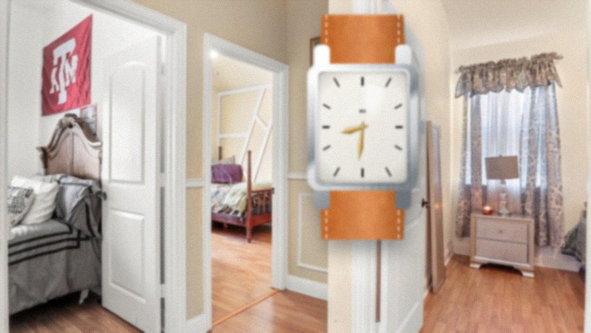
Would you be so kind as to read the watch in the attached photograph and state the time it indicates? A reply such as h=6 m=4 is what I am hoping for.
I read h=8 m=31
